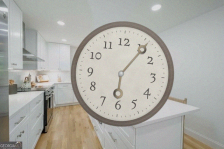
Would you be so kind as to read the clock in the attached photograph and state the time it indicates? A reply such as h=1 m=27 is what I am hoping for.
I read h=6 m=6
